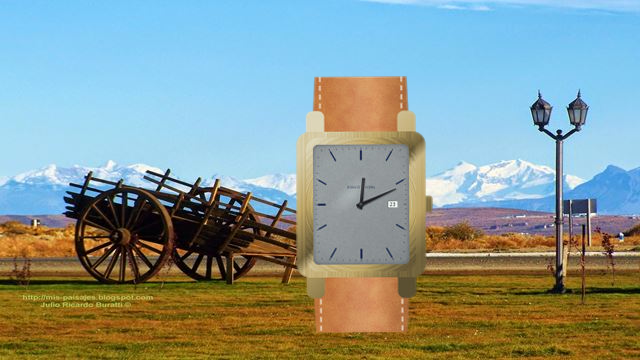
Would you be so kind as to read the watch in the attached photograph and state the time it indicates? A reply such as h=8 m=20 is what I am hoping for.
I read h=12 m=11
